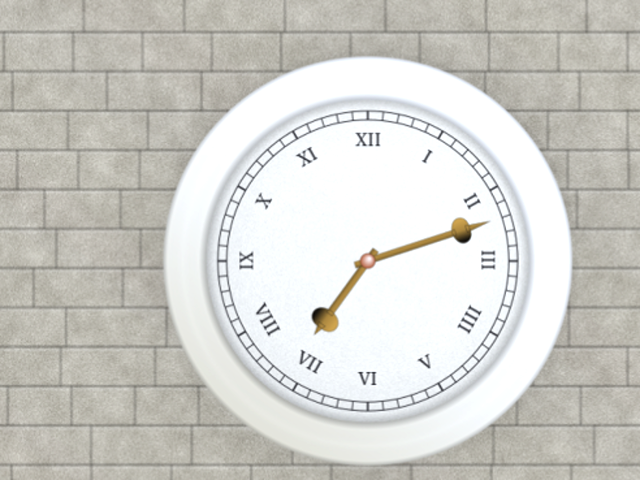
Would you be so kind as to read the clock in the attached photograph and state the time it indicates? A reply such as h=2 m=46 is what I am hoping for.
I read h=7 m=12
